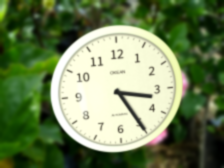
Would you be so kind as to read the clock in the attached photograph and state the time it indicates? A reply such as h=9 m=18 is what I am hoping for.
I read h=3 m=25
